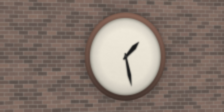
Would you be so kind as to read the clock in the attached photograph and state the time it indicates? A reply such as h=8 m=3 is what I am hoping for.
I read h=1 m=28
